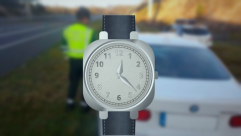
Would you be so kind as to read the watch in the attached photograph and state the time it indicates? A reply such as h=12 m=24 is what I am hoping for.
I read h=12 m=22
